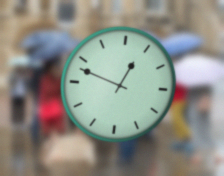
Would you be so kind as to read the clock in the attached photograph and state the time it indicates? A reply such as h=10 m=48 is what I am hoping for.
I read h=12 m=48
